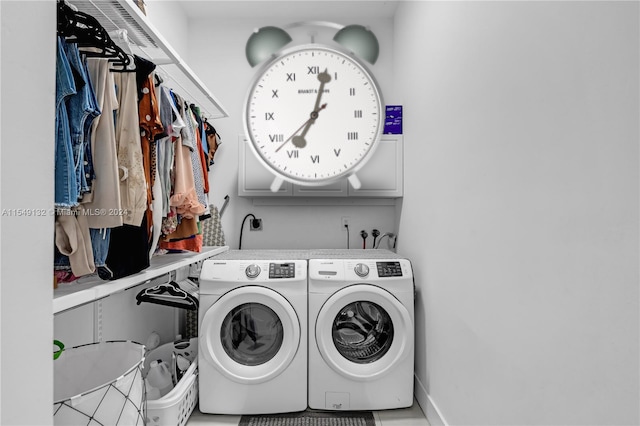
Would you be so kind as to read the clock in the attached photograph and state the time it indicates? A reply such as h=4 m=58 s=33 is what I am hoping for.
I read h=7 m=2 s=38
